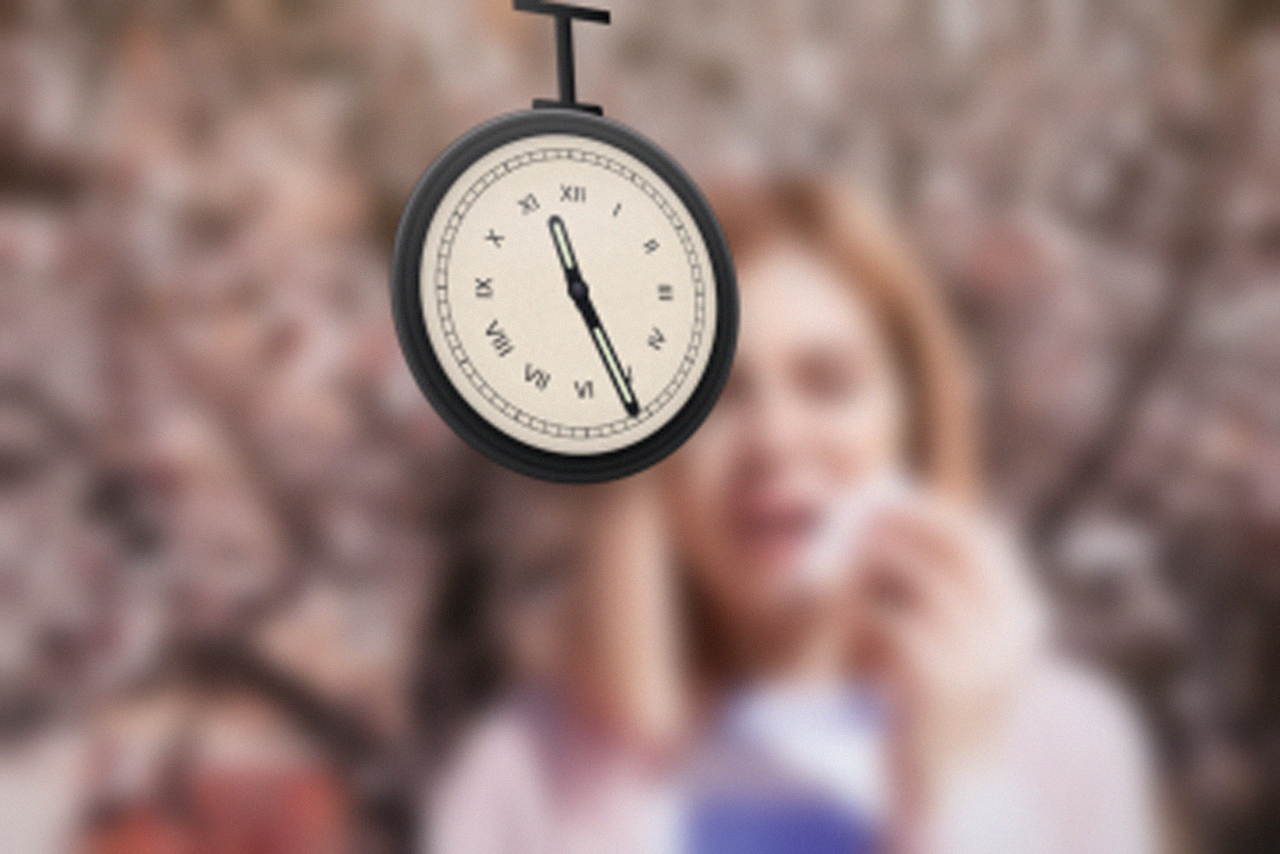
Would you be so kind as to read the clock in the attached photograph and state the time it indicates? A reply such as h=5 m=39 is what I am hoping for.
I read h=11 m=26
